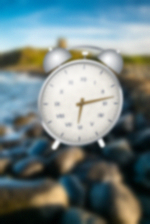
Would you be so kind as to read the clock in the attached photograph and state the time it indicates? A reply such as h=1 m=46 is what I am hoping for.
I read h=6 m=13
